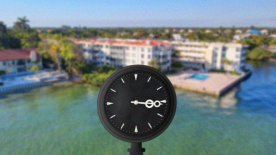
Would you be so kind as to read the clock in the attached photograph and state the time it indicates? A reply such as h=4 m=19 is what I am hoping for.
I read h=3 m=16
